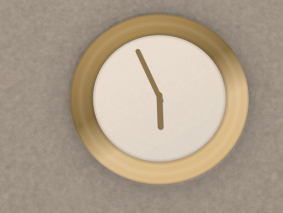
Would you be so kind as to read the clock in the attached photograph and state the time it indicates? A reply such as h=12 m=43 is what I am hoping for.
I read h=5 m=56
